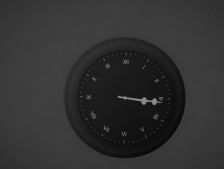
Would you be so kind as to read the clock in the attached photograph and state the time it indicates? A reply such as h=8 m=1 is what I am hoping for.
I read h=3 m=16
